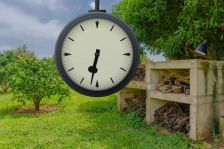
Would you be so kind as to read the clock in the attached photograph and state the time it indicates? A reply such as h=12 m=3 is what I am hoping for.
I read h=6 m=32
